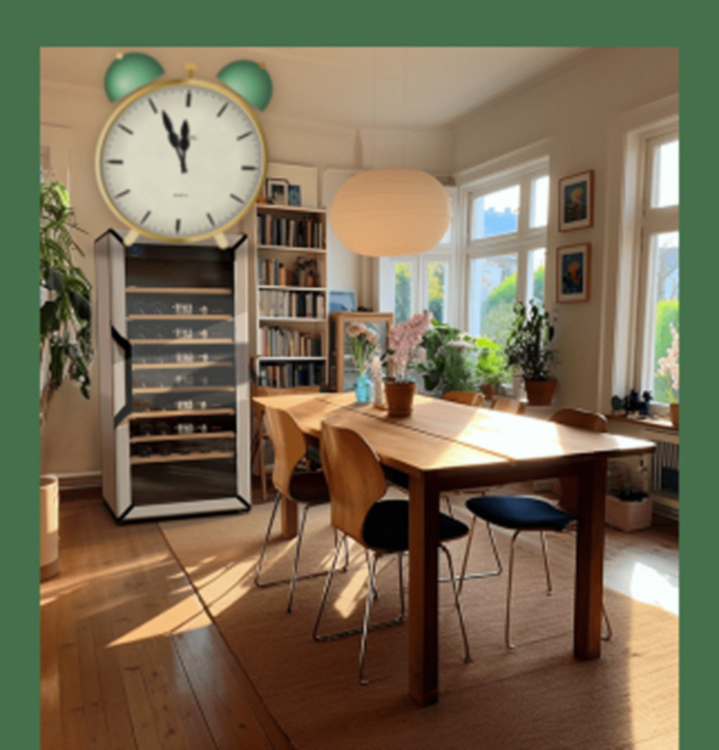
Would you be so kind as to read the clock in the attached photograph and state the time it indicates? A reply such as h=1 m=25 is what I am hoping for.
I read h=11 m=56
